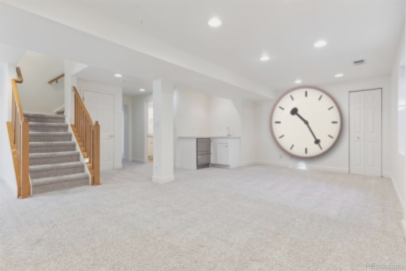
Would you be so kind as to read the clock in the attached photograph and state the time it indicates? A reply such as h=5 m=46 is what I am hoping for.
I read h=10 m=25
